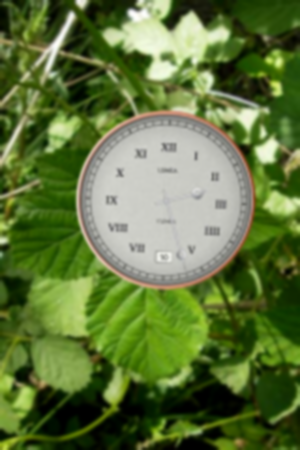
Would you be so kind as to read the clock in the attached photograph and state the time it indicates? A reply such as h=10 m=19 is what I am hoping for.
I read h=2 m=27
